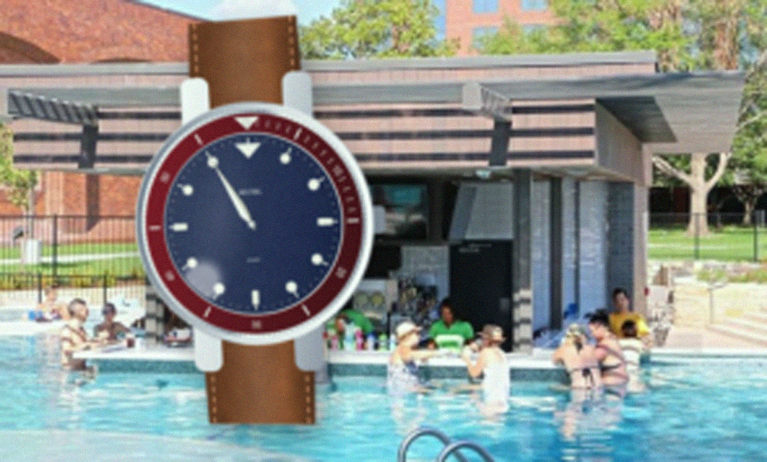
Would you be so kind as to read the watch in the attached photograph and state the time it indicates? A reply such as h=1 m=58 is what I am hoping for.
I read h=10 m=55
